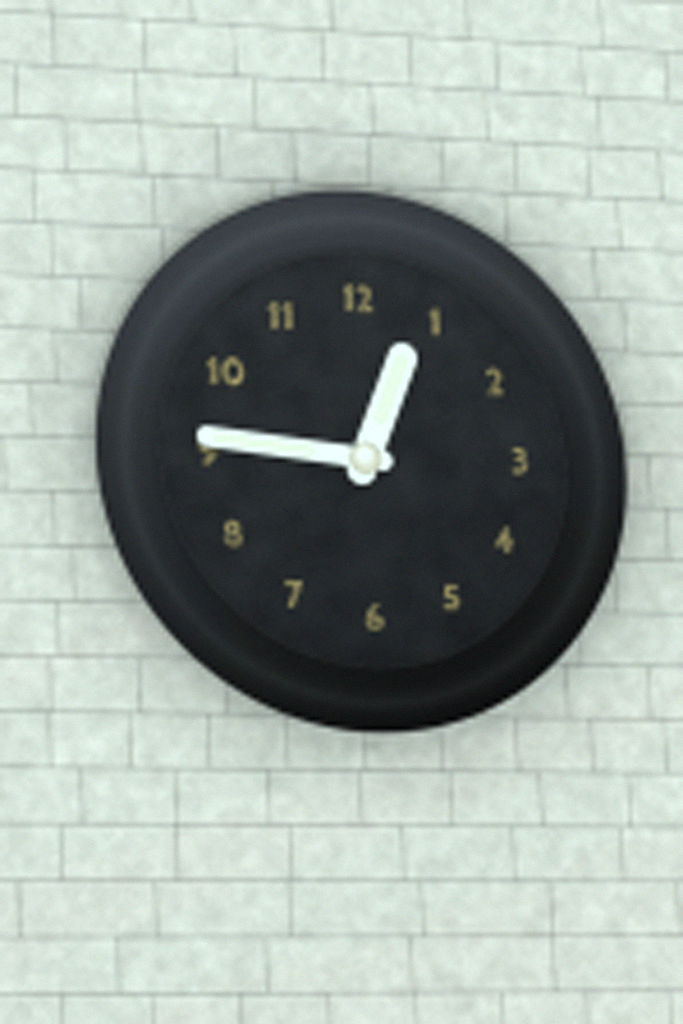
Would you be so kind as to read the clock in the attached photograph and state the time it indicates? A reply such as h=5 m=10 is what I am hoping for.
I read h=12 m=46
